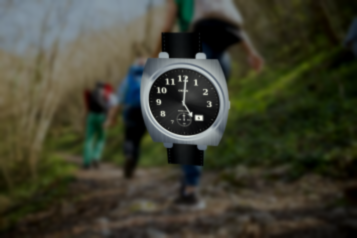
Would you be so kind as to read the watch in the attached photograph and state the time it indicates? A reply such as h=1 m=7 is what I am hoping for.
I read h=5 m=1
